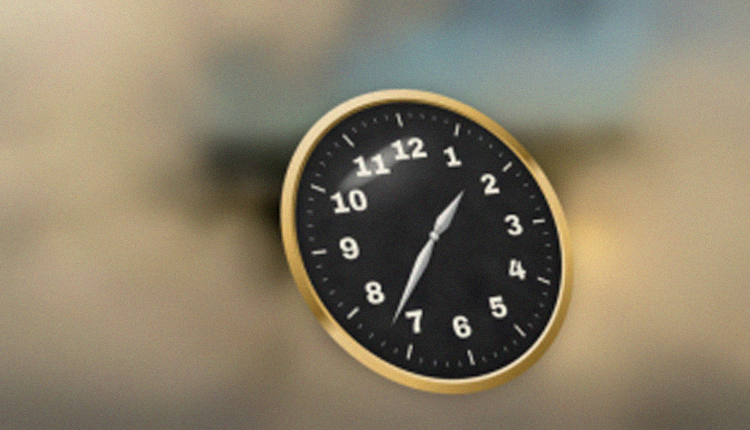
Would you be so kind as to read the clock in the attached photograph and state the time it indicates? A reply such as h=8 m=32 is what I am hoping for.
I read h=1 m=37
